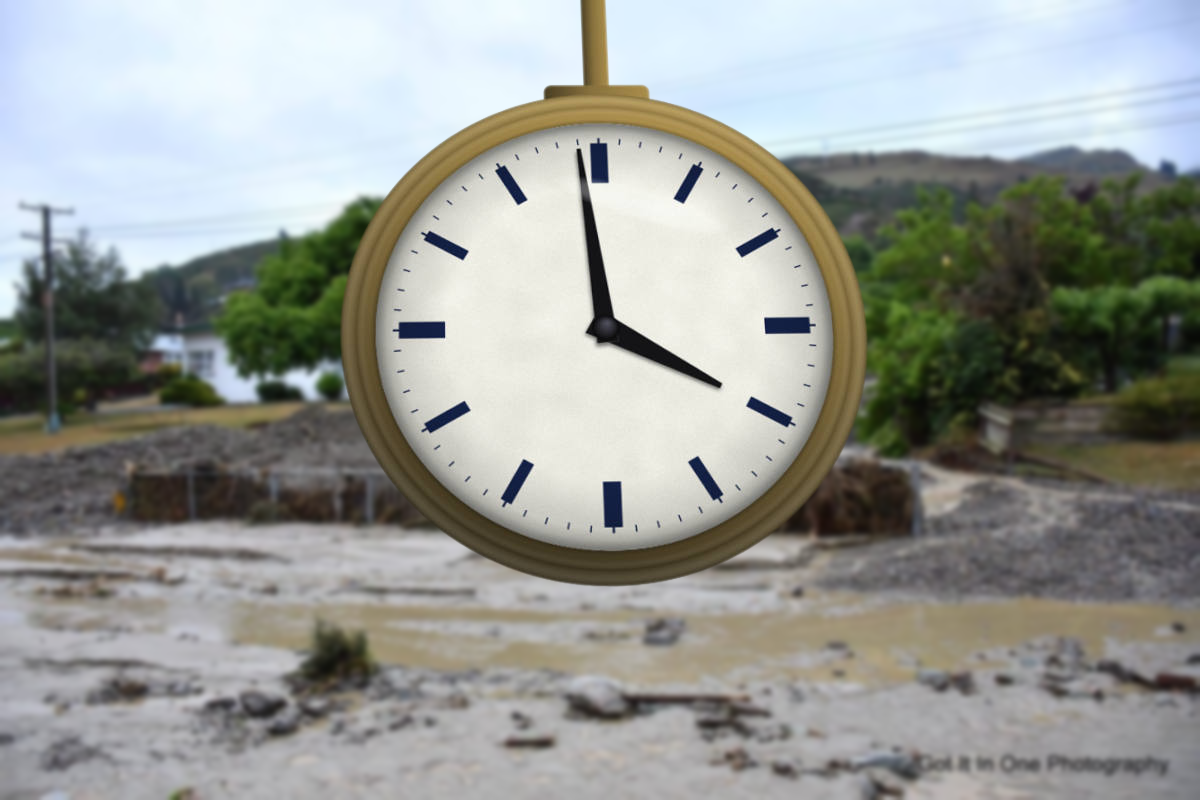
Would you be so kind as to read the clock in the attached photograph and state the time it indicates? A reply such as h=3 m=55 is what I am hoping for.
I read h=3 m=59
